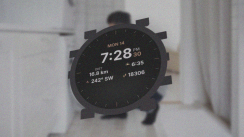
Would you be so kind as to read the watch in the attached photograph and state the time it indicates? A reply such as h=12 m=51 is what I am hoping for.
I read h=7 m=28
